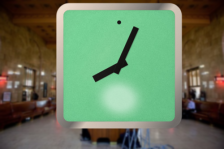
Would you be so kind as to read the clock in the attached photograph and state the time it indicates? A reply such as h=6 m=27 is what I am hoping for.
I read h=8 m=4
